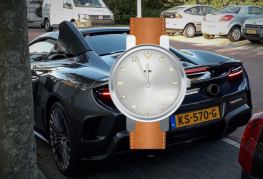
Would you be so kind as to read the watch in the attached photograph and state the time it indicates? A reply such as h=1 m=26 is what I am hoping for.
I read h=11 m=56
